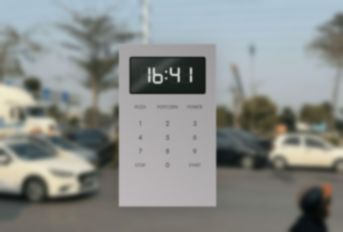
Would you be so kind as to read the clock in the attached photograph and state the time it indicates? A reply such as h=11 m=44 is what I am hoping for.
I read h=16 m=41
